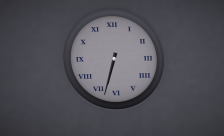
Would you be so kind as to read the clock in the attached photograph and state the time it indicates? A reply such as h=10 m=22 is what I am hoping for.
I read h=6 m=33
